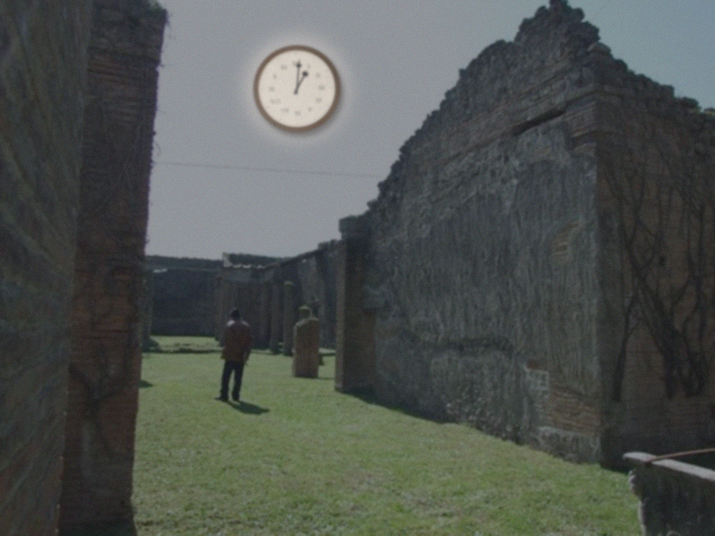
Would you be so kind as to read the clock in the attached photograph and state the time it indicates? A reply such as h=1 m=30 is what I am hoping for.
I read h=1 m=1
